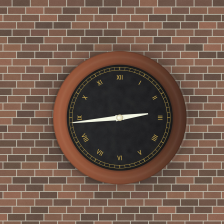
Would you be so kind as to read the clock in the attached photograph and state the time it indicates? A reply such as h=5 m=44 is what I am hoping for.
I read h=2 m=44
